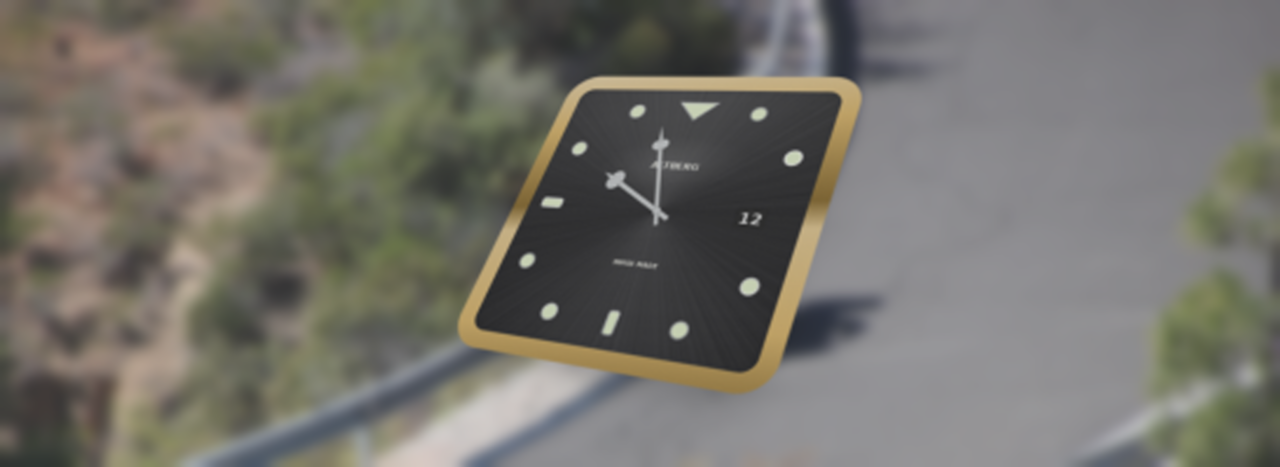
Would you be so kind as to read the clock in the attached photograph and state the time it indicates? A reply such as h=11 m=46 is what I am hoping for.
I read h=9 m=57
